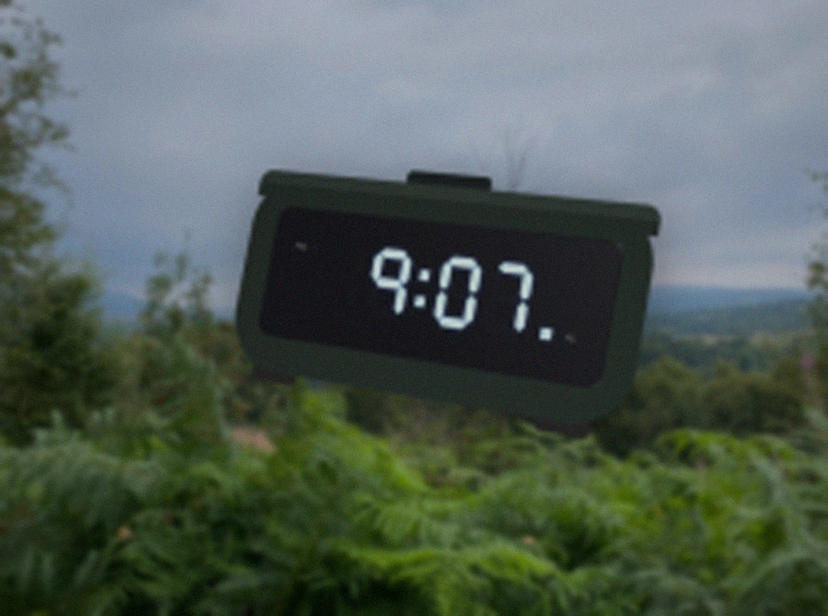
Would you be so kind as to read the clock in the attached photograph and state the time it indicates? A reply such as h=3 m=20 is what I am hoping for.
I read h=9 m=7
